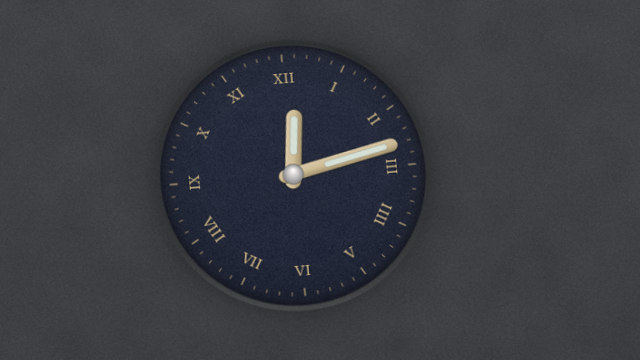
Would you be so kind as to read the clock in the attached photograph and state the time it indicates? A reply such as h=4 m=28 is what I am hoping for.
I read h=12 m=13
